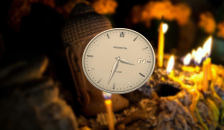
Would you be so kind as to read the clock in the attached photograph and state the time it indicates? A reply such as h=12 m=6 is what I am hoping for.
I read h=3 m=32
